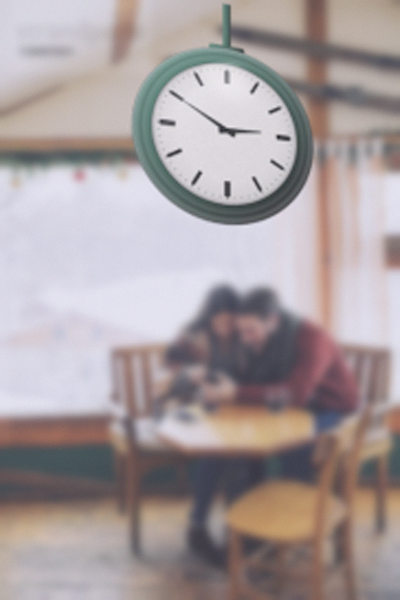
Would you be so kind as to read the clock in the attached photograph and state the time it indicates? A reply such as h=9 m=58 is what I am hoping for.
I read h=2 m=50
